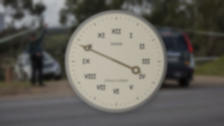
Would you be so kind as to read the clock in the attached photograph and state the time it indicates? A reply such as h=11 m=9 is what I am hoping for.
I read h=3 m=49
